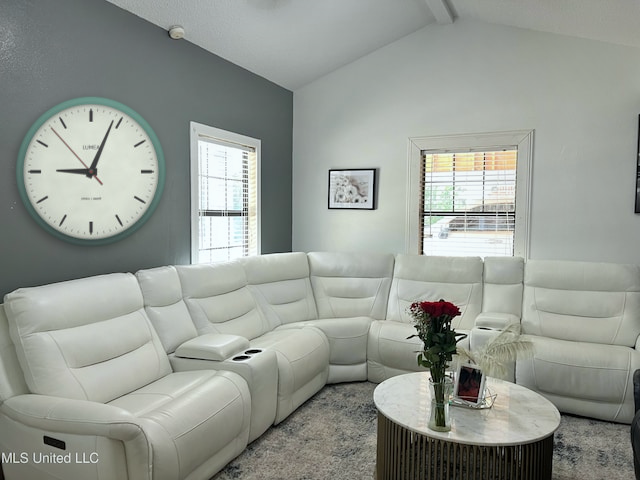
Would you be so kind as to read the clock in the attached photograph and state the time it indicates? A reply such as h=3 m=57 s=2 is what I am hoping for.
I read h=9 m=3 s=53
